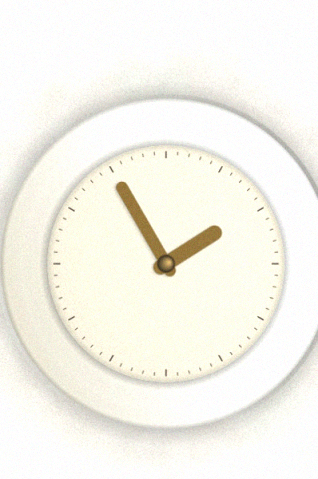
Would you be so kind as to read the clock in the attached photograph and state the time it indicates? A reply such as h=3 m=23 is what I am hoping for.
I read h=1 m=55
